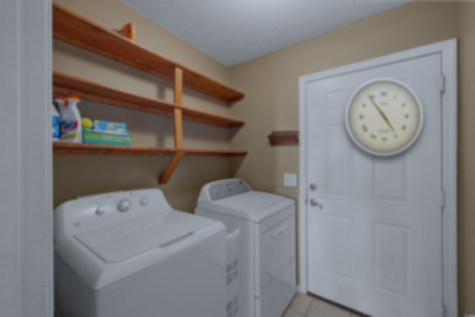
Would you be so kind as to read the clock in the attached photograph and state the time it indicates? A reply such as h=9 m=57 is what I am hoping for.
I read h=4 m=54
